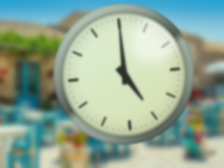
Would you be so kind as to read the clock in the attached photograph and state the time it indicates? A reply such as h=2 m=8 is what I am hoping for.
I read h=5 m=0
